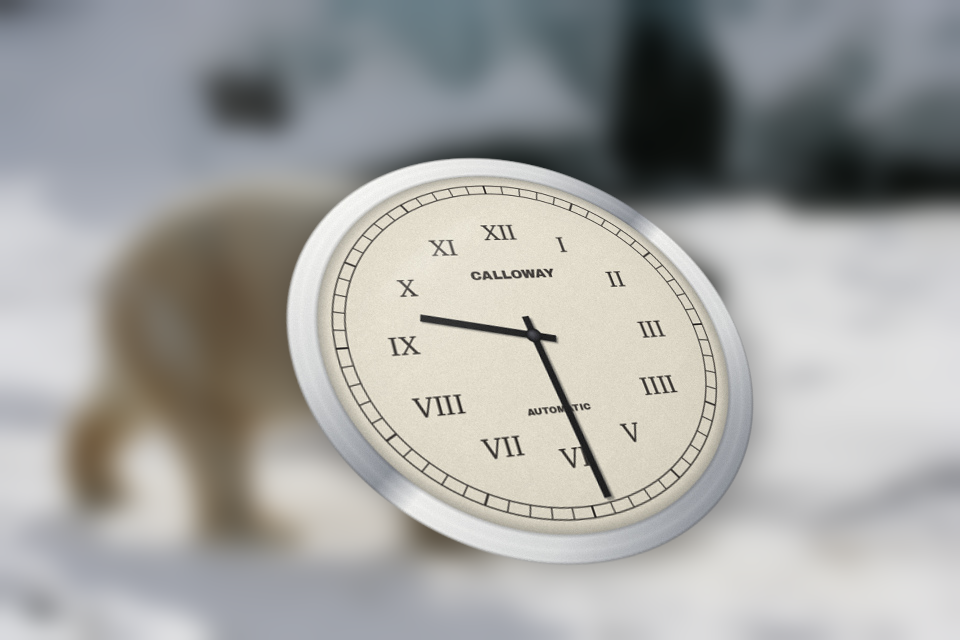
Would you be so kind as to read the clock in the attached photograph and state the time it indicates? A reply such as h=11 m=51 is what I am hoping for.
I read h=9 m=29
